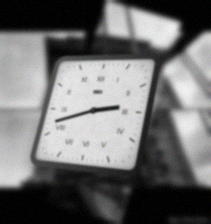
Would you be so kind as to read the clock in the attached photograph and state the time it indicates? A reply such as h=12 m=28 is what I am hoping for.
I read h=2 m=42
